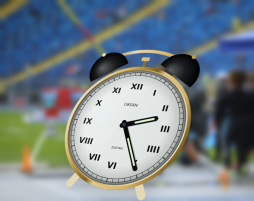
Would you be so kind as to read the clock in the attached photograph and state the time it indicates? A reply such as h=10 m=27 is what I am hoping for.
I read h=2 m=25
